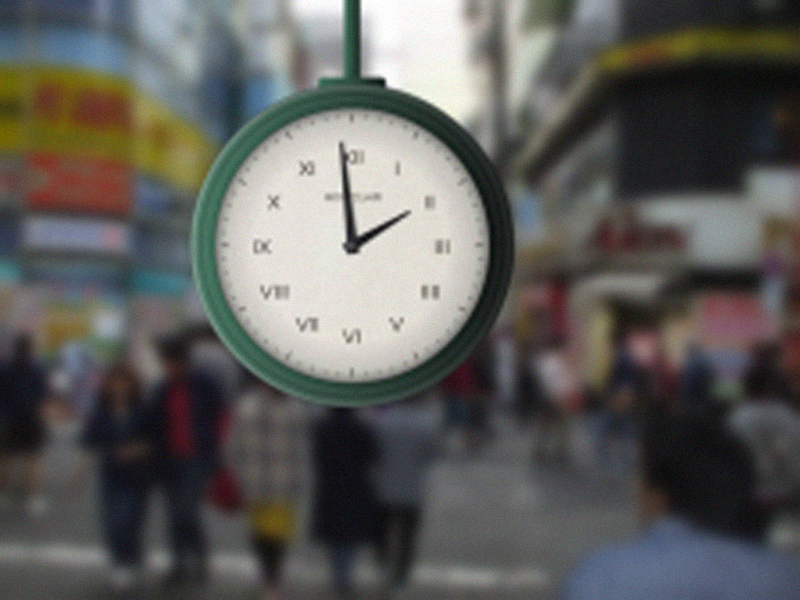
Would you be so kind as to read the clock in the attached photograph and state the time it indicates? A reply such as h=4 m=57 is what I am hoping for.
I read h=1 m=59
